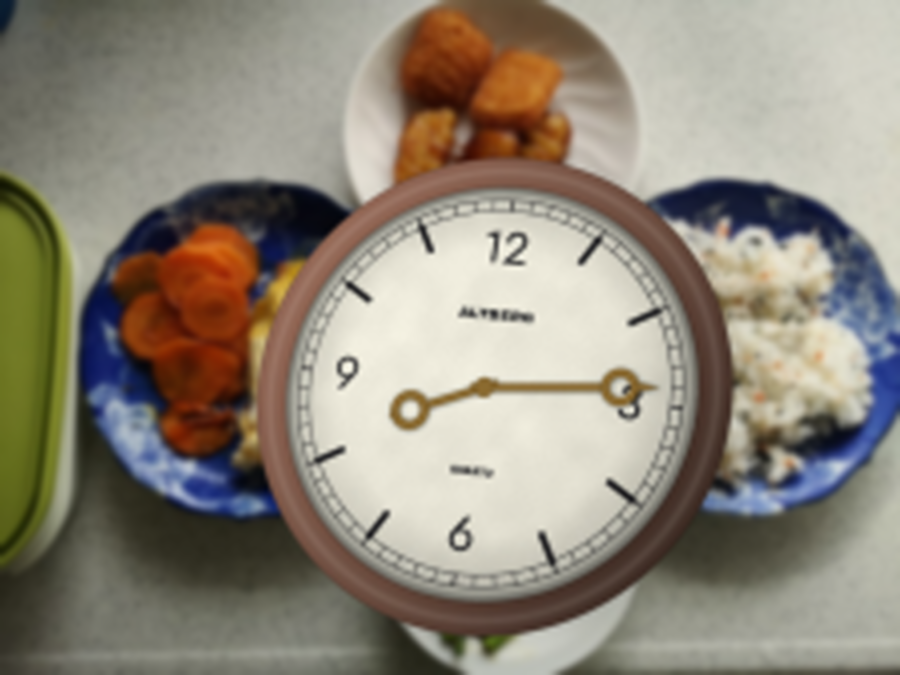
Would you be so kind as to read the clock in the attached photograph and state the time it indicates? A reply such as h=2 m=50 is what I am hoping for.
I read h=8 m=14
